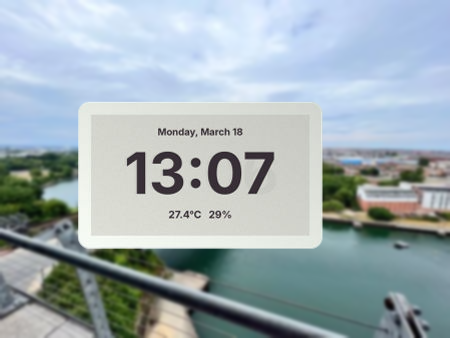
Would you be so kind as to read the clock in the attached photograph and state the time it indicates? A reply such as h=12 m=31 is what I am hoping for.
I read h=13 m=7
